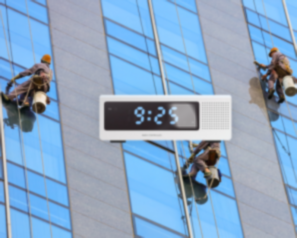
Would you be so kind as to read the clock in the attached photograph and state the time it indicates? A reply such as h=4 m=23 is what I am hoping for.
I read h=9 m=25
